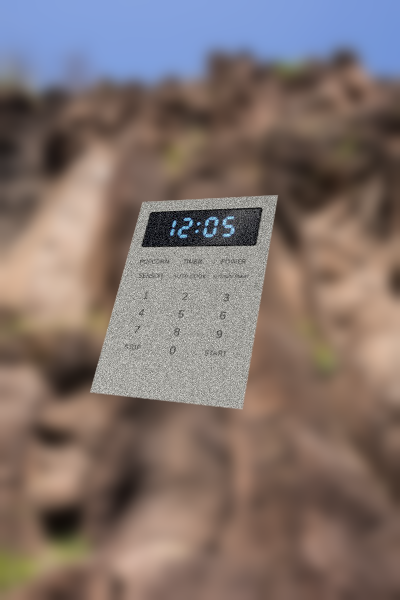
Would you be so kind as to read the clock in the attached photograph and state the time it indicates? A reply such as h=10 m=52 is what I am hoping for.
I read h=12 m=5
